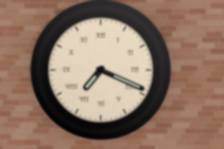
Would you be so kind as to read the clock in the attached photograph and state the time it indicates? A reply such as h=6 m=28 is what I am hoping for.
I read h=7 m=19
